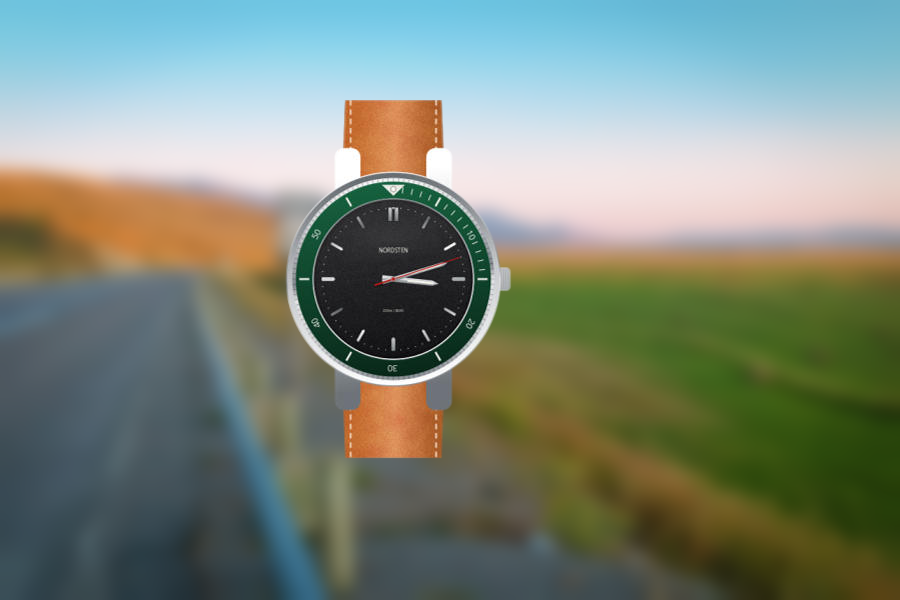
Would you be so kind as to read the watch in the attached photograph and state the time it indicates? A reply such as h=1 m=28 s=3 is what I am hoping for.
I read h=3 m=12 s=12
